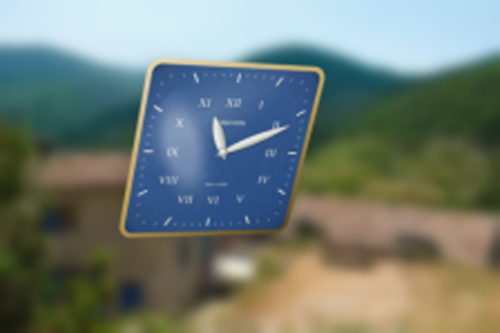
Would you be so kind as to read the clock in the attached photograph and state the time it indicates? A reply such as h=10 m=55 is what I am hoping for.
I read h=11 m=11
